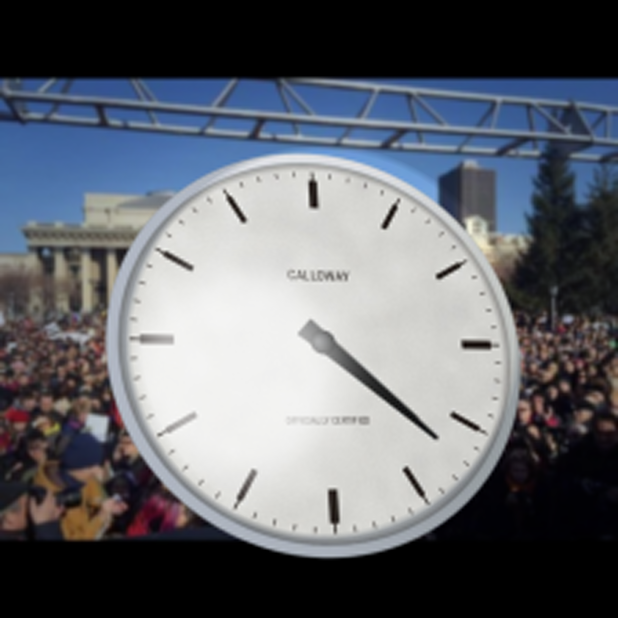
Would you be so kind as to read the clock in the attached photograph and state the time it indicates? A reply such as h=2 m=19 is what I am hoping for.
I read h=4 m=22
